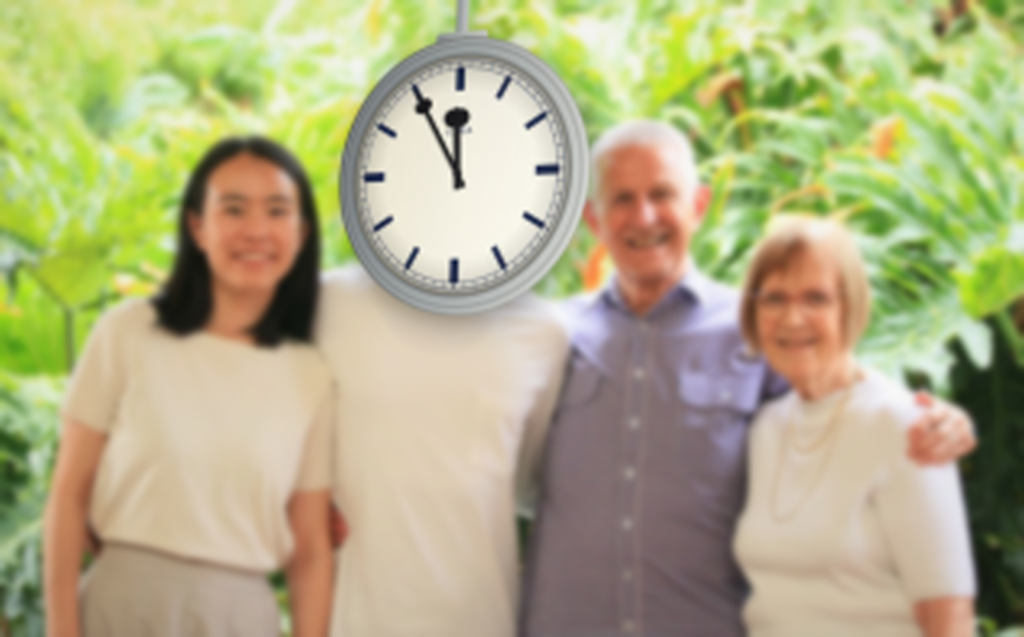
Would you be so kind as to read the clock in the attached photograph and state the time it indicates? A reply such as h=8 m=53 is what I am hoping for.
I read h=11 m=55
